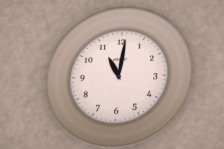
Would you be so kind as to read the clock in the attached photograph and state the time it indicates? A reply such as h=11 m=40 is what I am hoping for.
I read h=11 m=1
